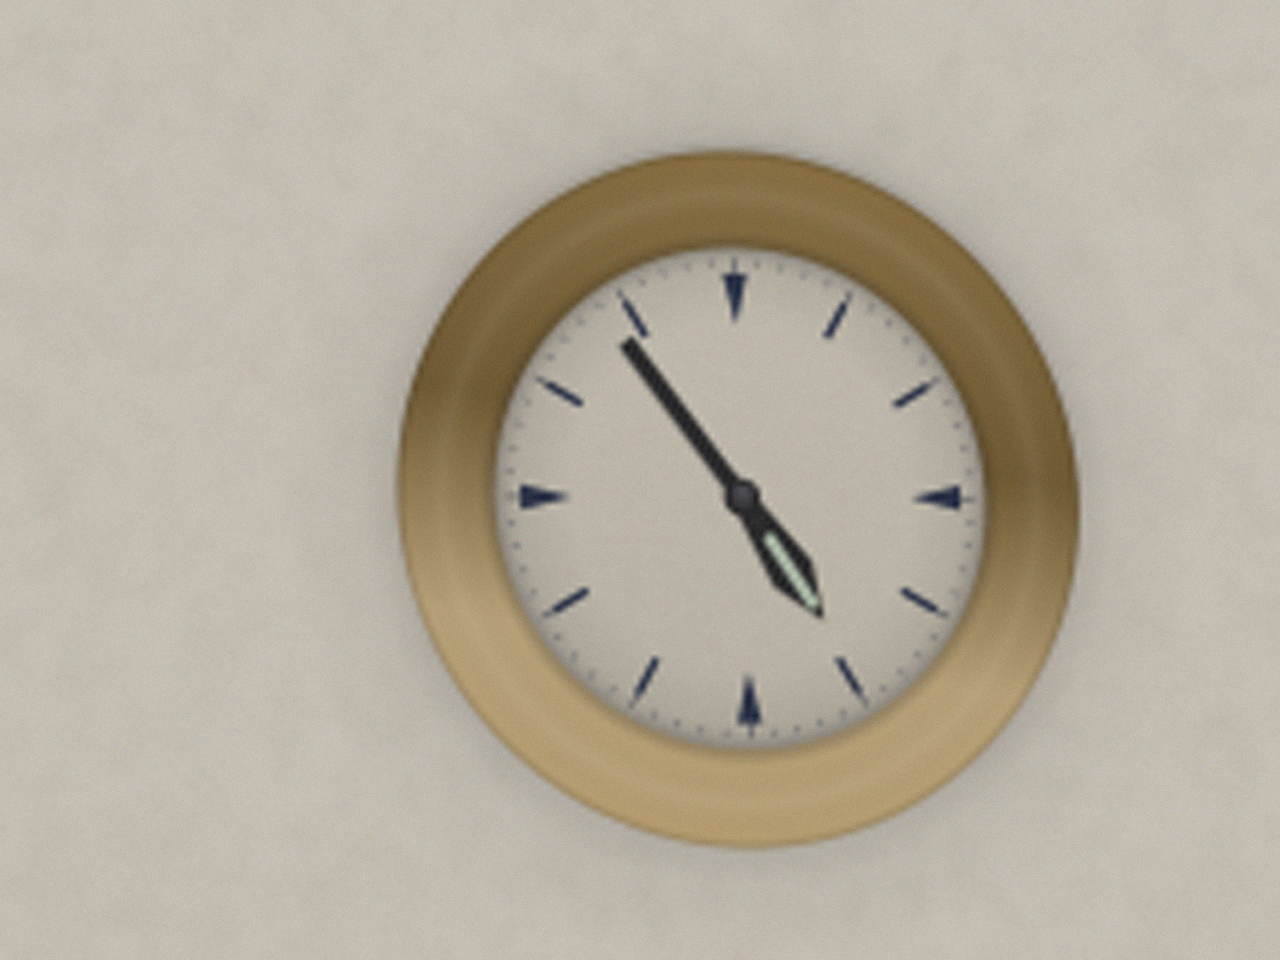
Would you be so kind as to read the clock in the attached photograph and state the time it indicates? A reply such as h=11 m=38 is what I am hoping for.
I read h=4 m=54
